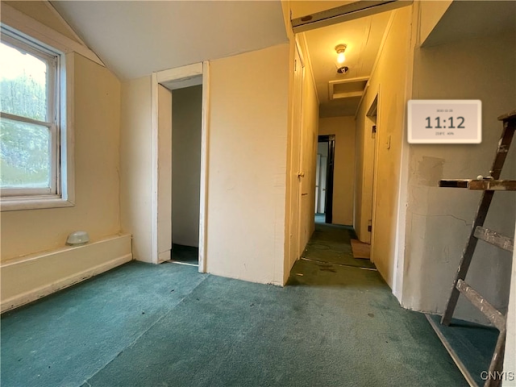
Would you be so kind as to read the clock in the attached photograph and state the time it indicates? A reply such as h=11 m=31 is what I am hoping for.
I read h=11 m=12
